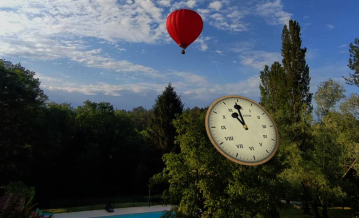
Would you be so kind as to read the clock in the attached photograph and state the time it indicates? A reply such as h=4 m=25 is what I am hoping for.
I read h=10 m=59
